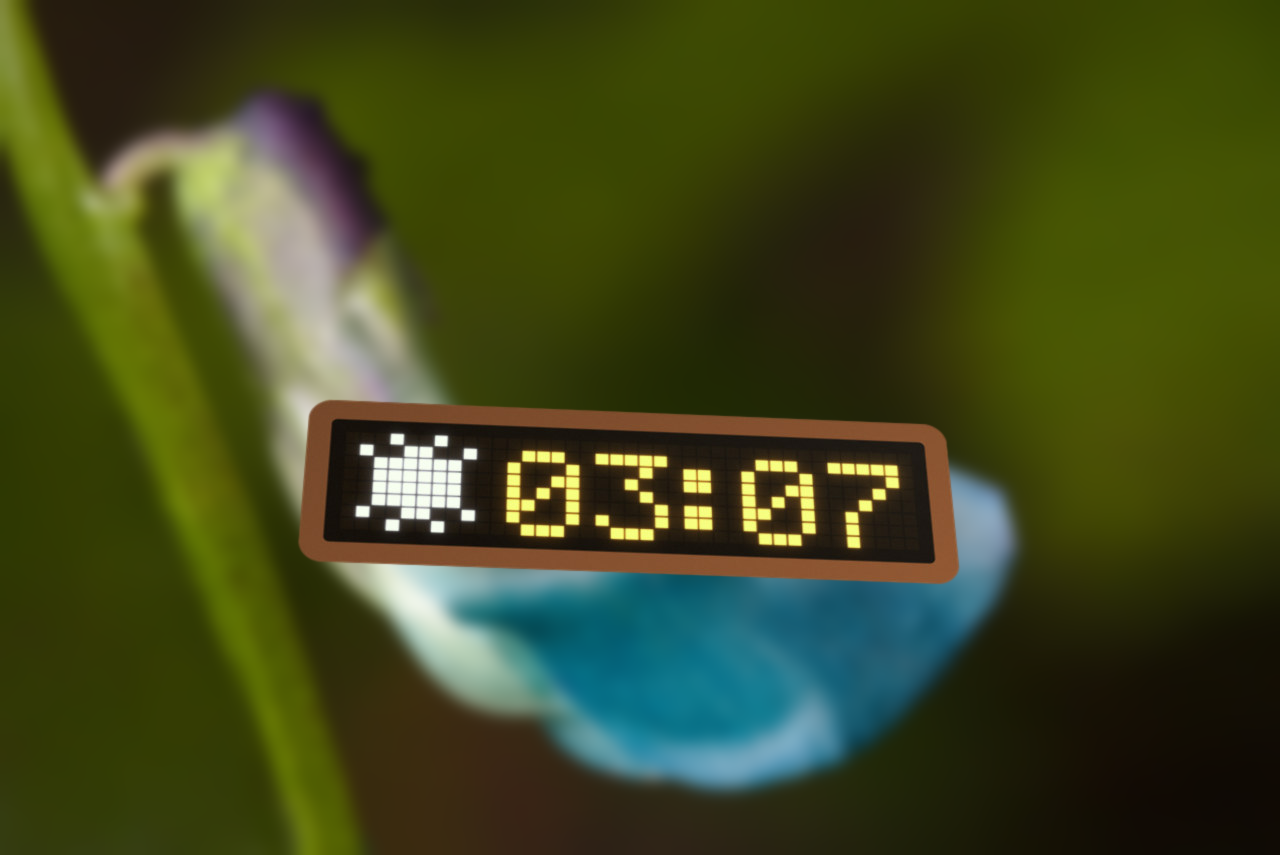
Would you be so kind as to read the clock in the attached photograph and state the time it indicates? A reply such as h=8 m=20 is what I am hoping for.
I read h=3 m=7
